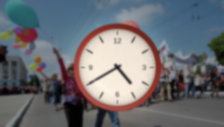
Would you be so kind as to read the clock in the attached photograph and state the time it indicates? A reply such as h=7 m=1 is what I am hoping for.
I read h=4 m=40
